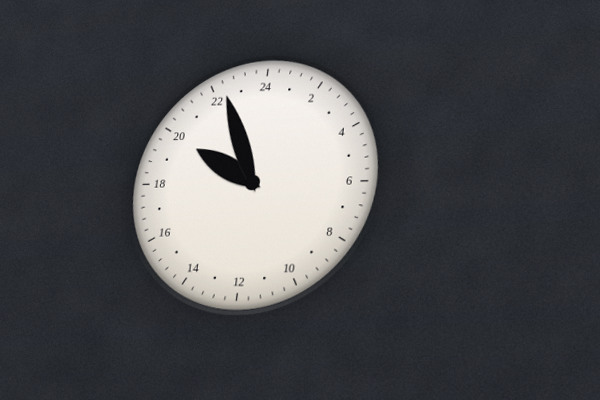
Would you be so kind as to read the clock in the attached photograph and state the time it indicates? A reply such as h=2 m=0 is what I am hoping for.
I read h=19 m=56
